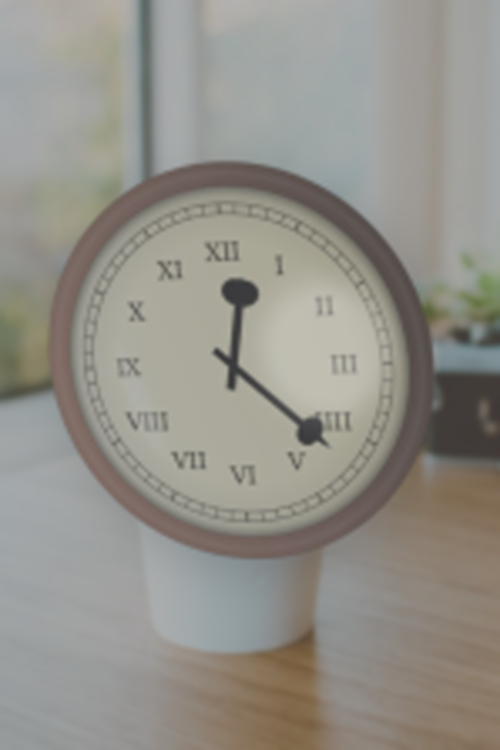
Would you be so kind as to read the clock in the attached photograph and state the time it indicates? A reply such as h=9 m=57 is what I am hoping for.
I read h=12 m=22
